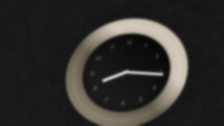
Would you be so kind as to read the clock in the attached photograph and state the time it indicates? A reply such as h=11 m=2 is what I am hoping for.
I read h=8 m=16
